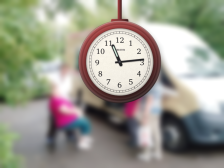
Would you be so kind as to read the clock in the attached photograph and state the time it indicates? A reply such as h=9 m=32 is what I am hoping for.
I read h=11 m=14
